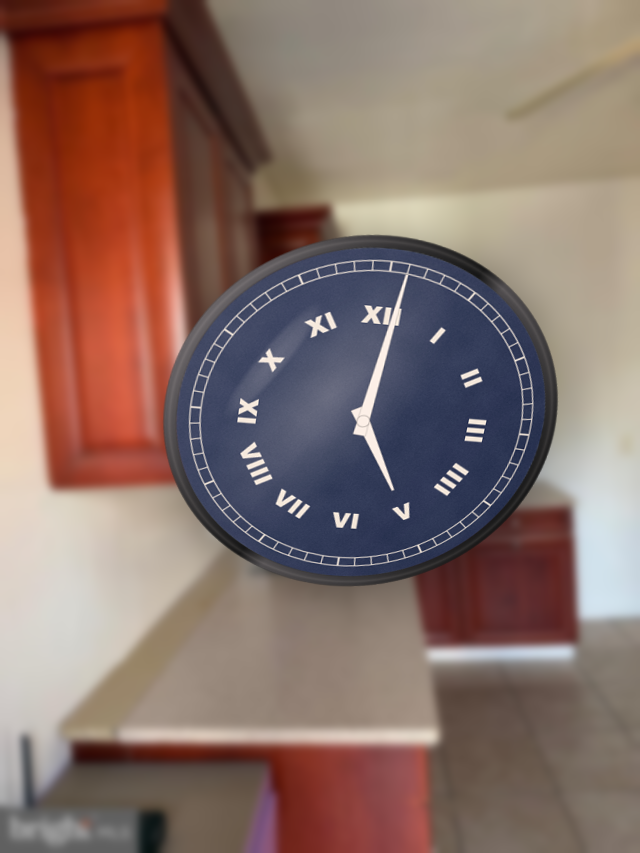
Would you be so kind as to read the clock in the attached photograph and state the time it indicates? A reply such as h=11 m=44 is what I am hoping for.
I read h=5 m=1
